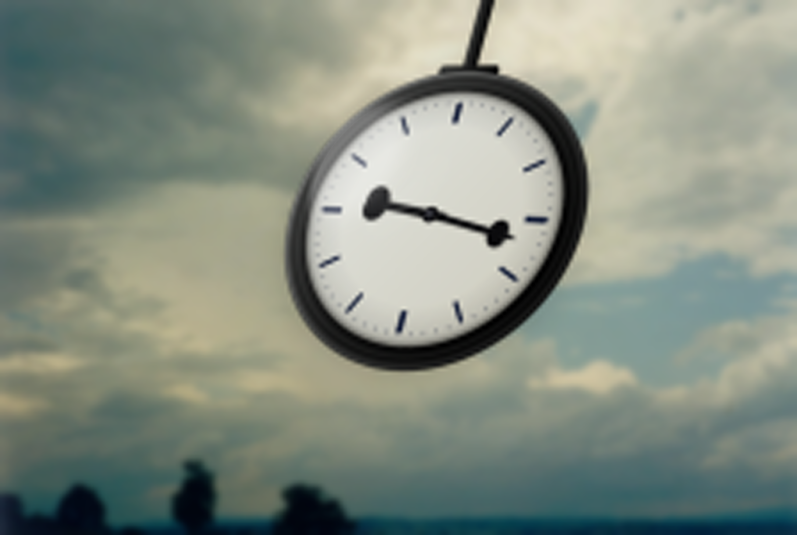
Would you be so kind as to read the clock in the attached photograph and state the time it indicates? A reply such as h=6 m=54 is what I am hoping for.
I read h=9 m=17
